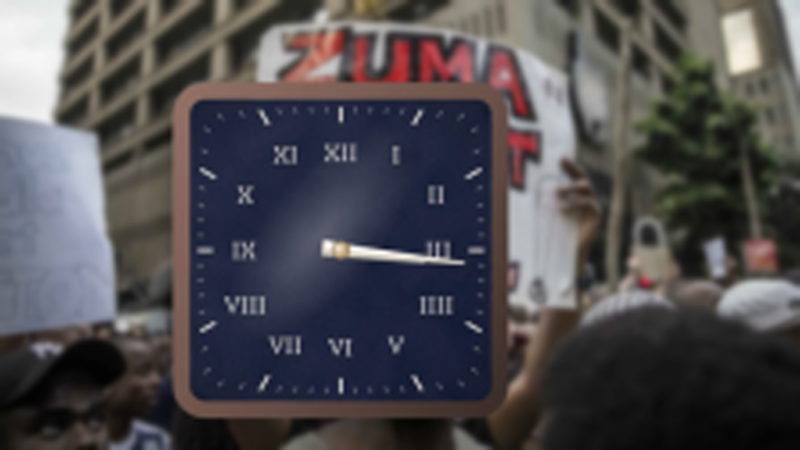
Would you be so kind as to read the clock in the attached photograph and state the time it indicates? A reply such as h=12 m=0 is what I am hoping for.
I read h=3 m=16
